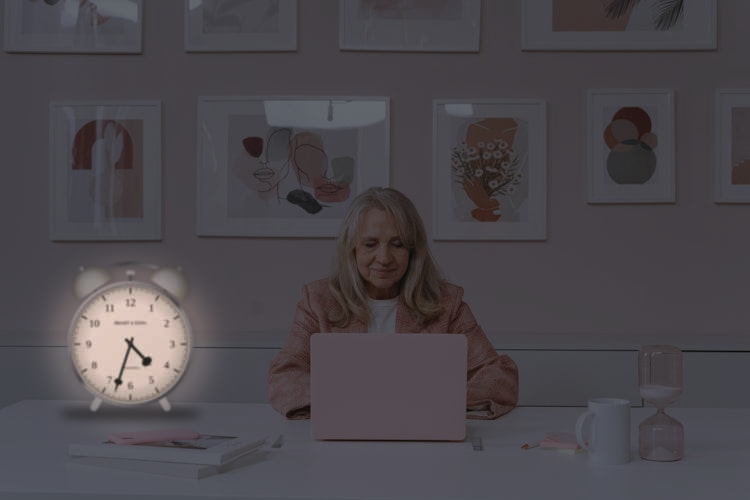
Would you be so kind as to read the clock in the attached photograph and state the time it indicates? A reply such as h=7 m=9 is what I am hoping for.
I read h=4 m=33
